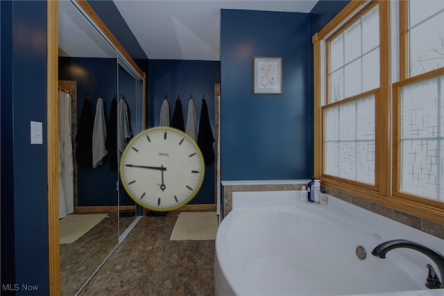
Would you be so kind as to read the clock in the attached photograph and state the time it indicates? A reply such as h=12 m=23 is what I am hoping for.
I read h=5 m=45
